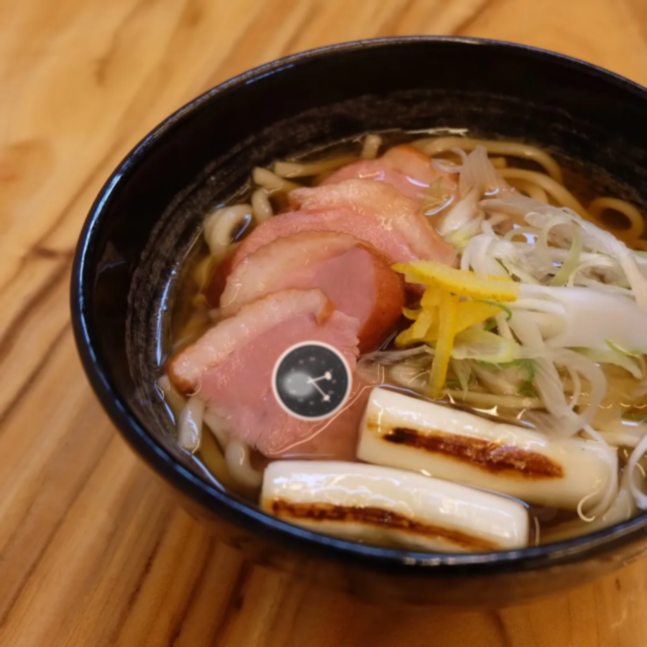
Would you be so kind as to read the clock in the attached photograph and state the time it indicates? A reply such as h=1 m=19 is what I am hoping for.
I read h=2 m=23
